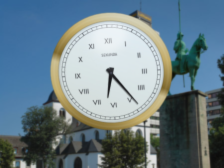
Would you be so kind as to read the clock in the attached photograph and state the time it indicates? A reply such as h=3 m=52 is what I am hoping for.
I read h=6 m=24
